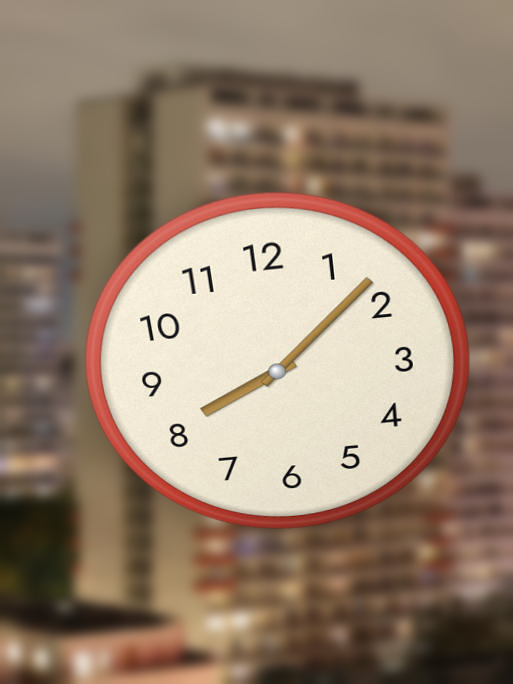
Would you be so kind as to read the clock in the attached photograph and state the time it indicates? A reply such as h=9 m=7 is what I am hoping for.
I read h=8 m=8
